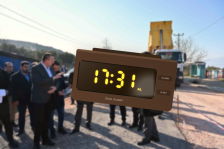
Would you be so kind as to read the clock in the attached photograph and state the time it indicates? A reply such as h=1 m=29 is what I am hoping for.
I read h=17 m=31
